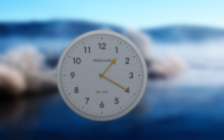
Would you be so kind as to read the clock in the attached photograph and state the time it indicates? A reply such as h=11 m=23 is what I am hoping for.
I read h=1 m=20
